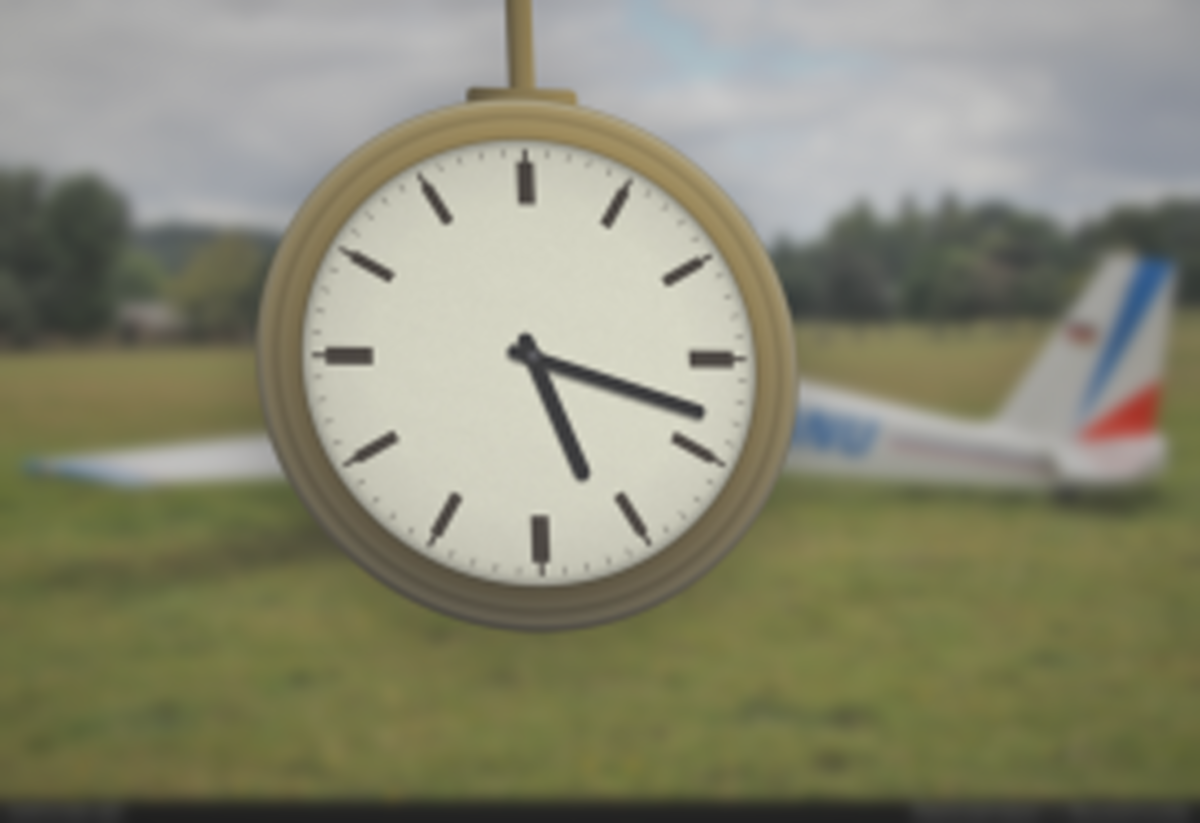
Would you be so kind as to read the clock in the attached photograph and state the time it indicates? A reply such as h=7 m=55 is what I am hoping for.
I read h=5 m=18
